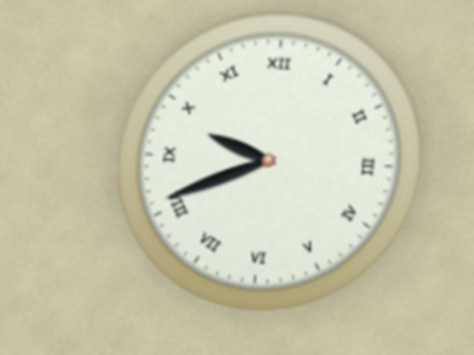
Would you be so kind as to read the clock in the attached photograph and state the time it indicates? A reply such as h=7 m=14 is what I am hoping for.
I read h=9 m=41
